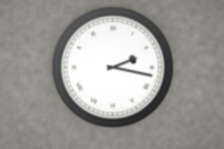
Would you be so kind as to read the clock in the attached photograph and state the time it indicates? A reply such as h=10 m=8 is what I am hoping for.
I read h=2 m=17
